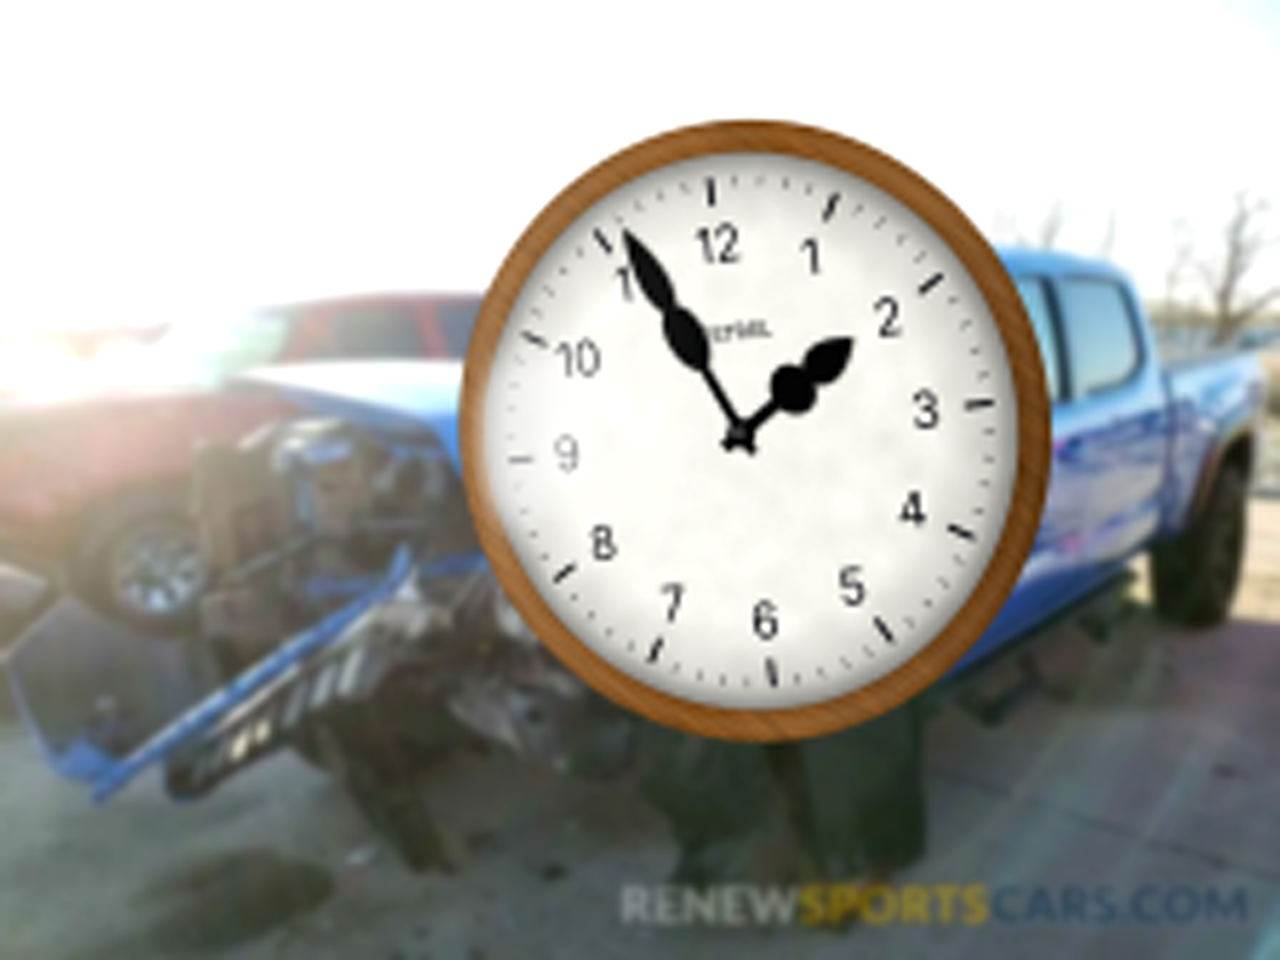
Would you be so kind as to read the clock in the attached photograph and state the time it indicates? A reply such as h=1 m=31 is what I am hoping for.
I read h=1 m=56
